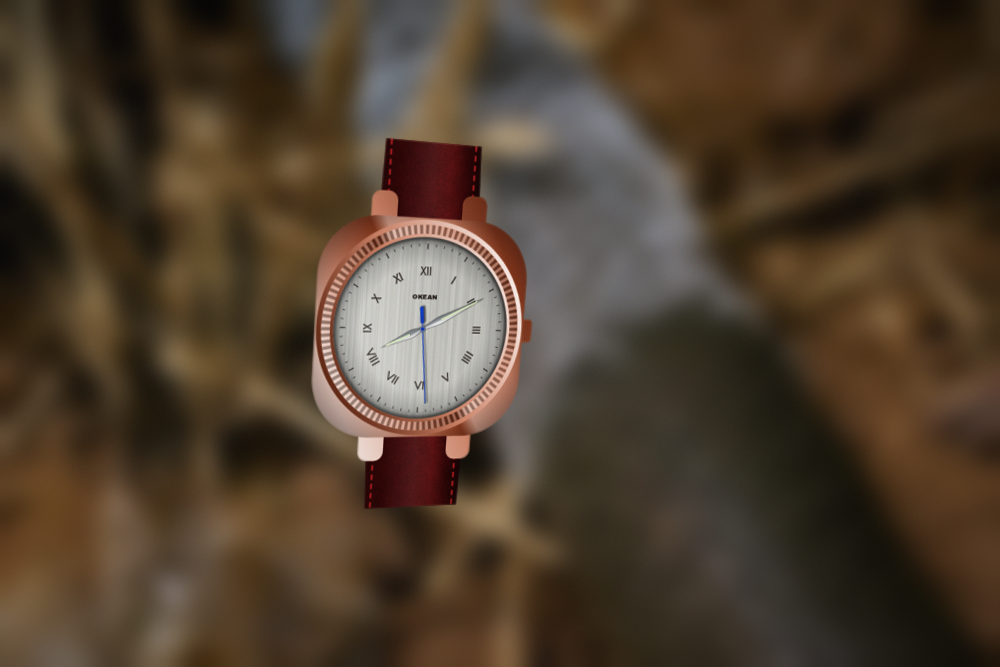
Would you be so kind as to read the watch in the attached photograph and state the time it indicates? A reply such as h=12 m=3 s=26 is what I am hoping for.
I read h=8 m=10 s=29
